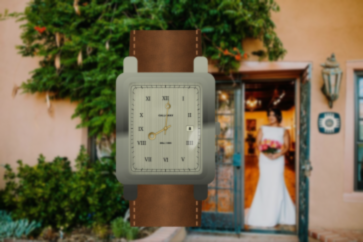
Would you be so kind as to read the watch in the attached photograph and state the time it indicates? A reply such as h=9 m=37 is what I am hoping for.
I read h=8 m=1
